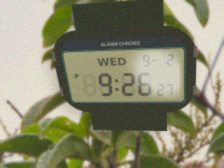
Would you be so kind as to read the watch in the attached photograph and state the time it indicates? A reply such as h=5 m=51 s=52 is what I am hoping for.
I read h=9 m=26 s=27
